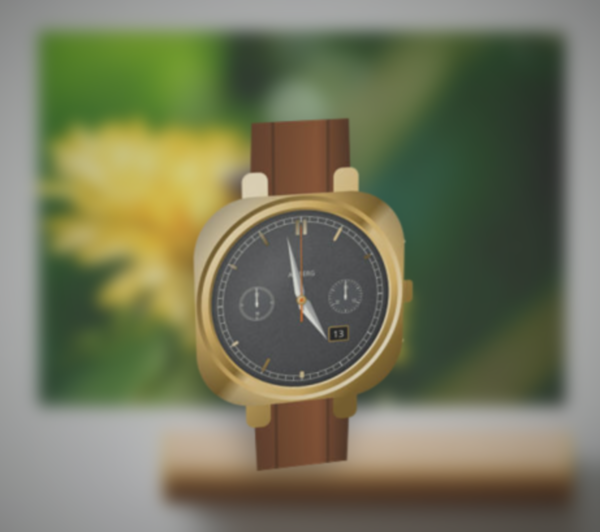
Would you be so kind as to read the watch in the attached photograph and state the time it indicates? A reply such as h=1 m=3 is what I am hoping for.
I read h=4 m=58
